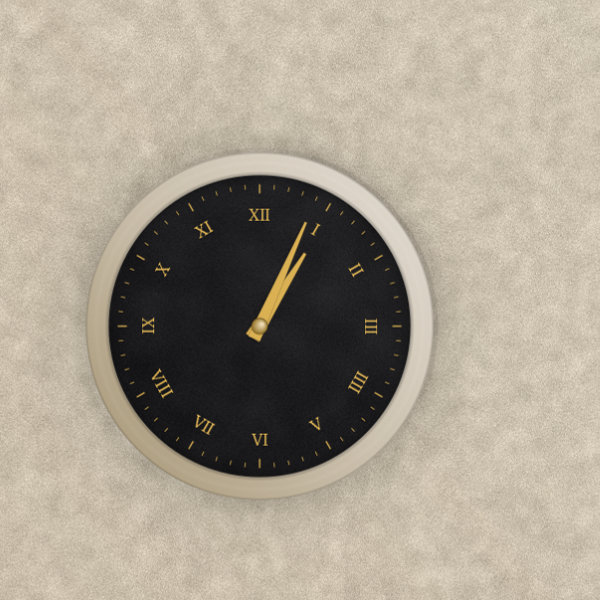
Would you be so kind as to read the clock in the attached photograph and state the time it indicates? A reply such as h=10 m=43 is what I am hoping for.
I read h=1 m=4
